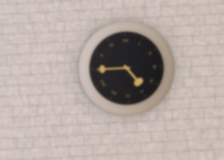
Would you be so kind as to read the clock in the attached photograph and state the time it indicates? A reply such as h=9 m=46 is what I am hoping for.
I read h=4 m=45
